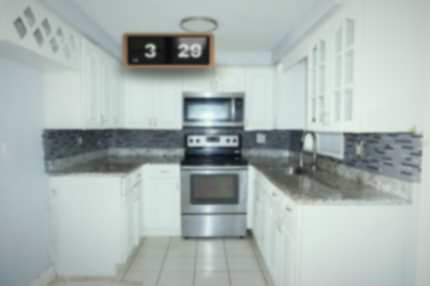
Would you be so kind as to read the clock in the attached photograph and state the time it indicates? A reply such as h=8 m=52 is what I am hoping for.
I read h=3 m=29
